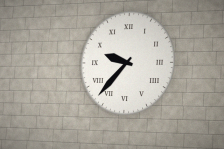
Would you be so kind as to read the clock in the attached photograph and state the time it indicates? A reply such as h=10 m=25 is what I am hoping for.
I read h=9 m=37
